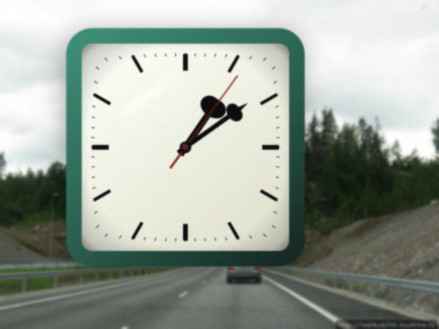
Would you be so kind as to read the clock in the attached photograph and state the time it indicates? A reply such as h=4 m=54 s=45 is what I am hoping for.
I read h=1 m=9 s=6
